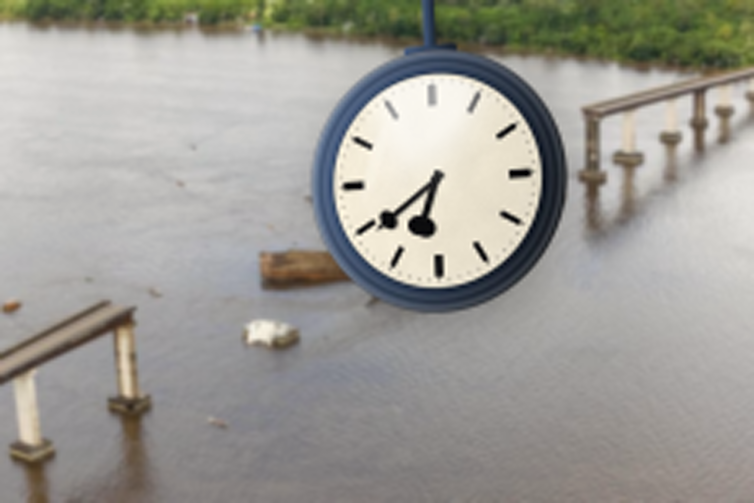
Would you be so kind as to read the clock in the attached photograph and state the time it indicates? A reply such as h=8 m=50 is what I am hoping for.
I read h=6 m=39
